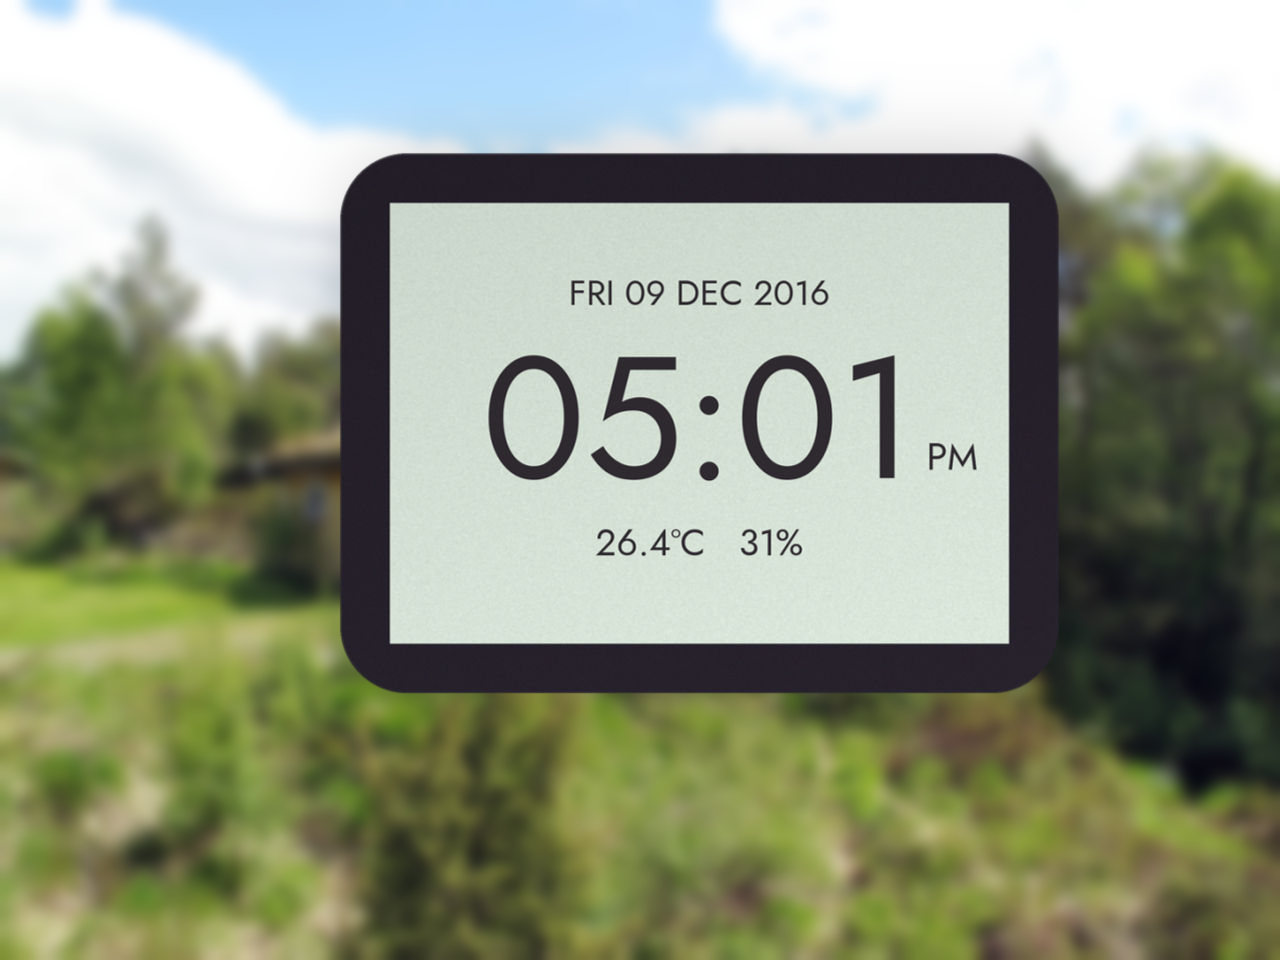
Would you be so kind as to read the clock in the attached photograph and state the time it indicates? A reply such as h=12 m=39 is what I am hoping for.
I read h=5 m=1
